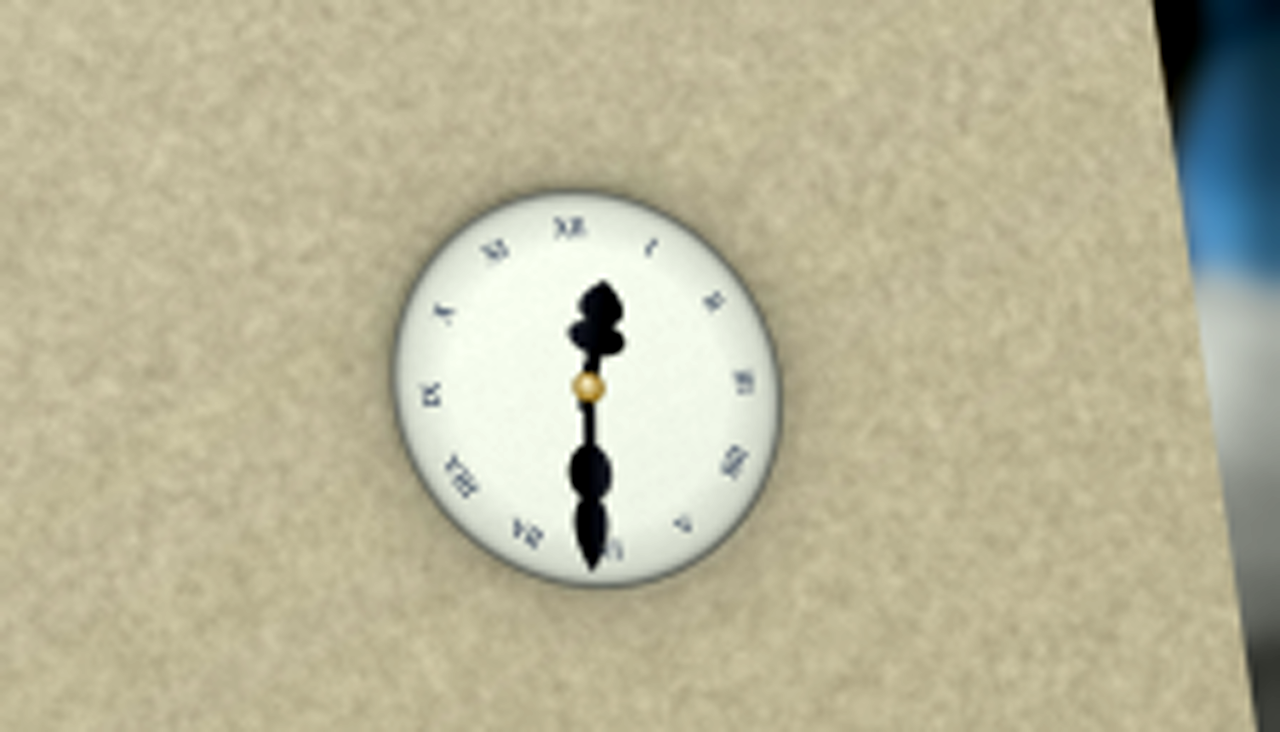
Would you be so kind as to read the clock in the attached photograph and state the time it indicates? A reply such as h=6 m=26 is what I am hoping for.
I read h=12 m=31
